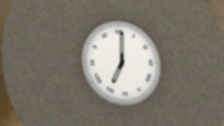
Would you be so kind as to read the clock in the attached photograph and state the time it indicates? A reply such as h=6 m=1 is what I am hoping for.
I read h=7 m=1
